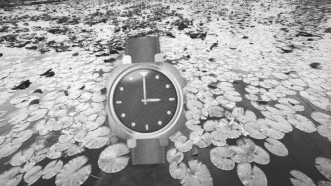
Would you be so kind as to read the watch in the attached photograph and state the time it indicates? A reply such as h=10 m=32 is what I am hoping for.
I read h=3 m=0
